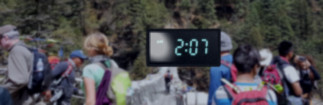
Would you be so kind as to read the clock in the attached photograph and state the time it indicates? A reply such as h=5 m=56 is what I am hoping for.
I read h=2 m=7
